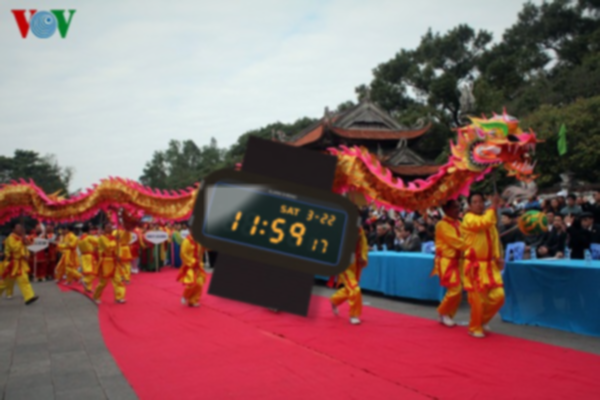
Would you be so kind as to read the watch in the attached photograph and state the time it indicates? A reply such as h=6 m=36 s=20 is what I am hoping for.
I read h=11 m=59 s=17
